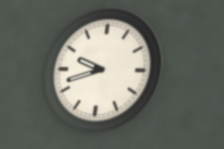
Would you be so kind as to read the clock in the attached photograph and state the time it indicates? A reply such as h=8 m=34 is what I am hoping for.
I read h=9 m=42
